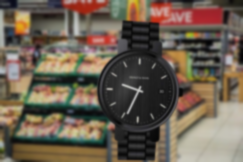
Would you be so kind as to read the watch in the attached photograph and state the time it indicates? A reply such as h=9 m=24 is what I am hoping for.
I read h=9 m=34
